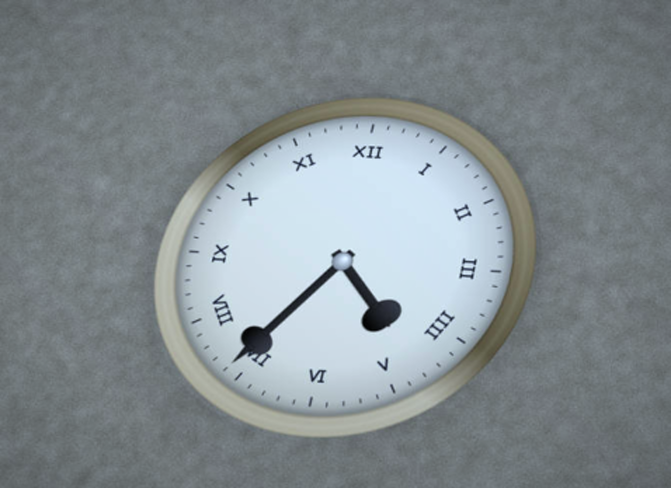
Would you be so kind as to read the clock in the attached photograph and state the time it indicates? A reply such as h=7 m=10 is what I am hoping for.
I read h=4 m=36
